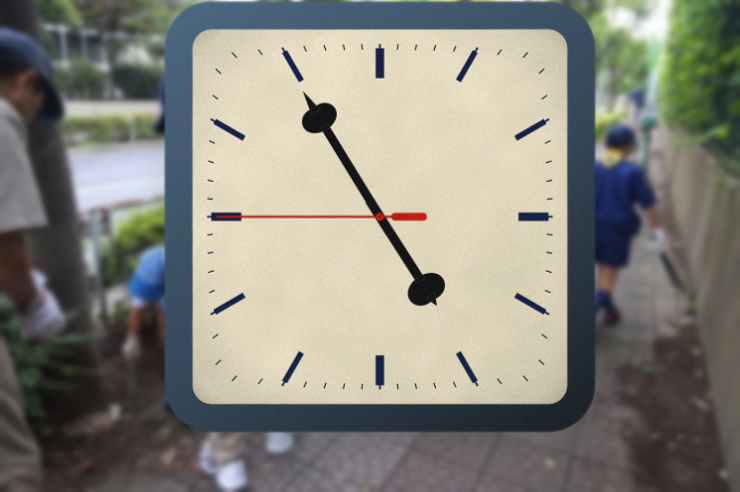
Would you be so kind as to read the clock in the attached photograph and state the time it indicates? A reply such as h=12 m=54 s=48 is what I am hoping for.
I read h=4 m=54 s=45
